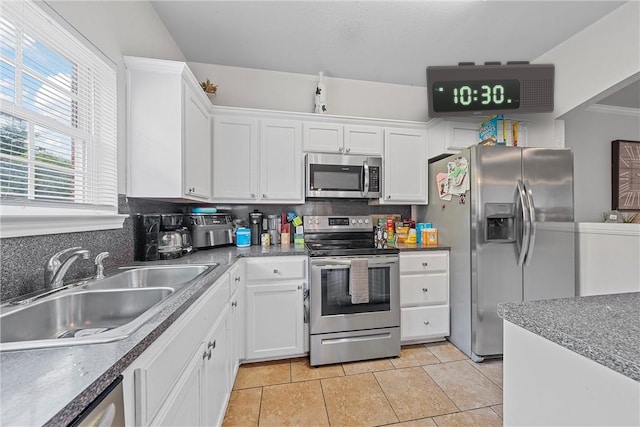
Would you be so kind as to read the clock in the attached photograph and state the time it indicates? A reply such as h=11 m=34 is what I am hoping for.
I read h=10 m=30
